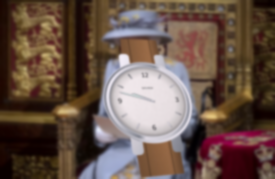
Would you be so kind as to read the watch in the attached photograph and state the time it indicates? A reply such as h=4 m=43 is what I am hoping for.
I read h=9 m=48
